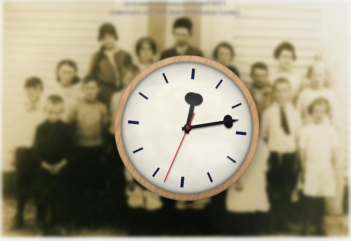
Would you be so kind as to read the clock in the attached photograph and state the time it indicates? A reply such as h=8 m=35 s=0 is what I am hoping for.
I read h=12 m=12 s=33
